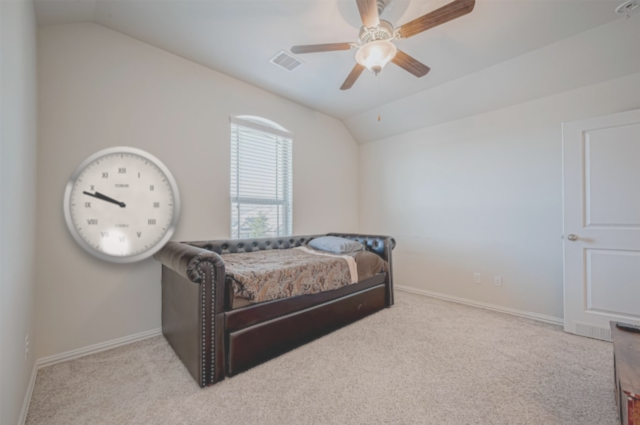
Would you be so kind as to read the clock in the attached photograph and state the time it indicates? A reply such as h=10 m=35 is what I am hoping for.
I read h=9 m=48
